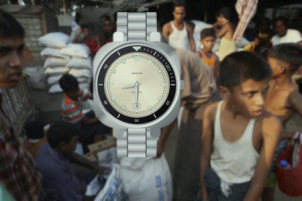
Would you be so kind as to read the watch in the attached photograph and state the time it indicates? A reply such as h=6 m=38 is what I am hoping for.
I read h=8 m=30
